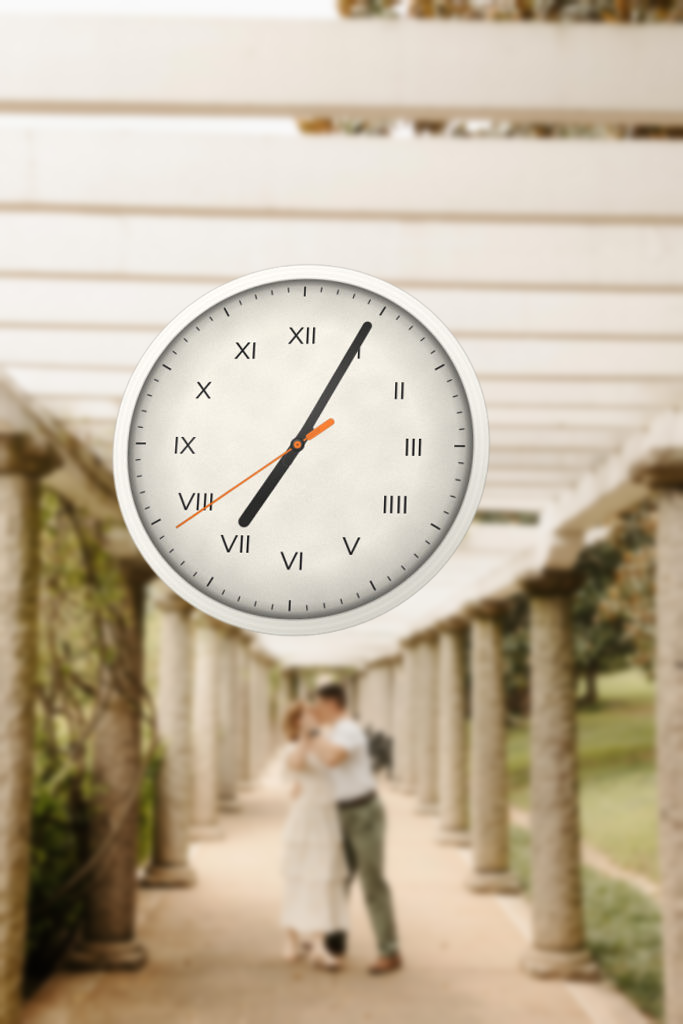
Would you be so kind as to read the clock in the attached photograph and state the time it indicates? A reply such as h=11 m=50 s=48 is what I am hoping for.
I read h=7 m=4 s=39
